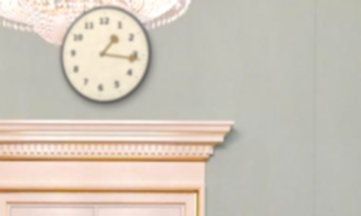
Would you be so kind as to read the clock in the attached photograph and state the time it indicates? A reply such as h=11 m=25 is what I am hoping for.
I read h=1 m=16
